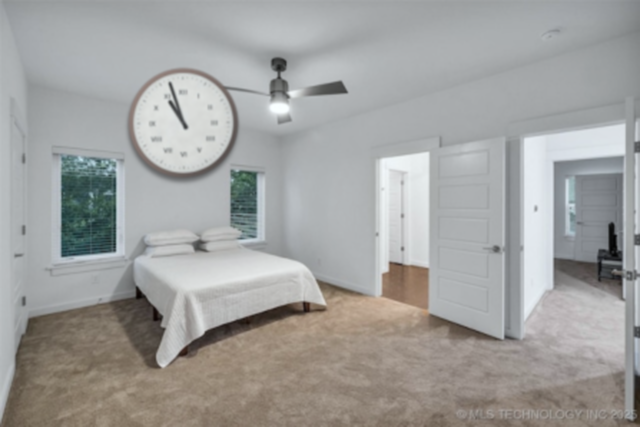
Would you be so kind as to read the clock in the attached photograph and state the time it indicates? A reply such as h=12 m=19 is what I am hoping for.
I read h=10 m=57
